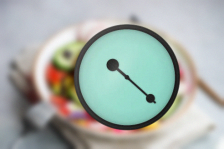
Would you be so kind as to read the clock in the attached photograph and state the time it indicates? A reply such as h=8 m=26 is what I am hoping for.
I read h=10 m=22
